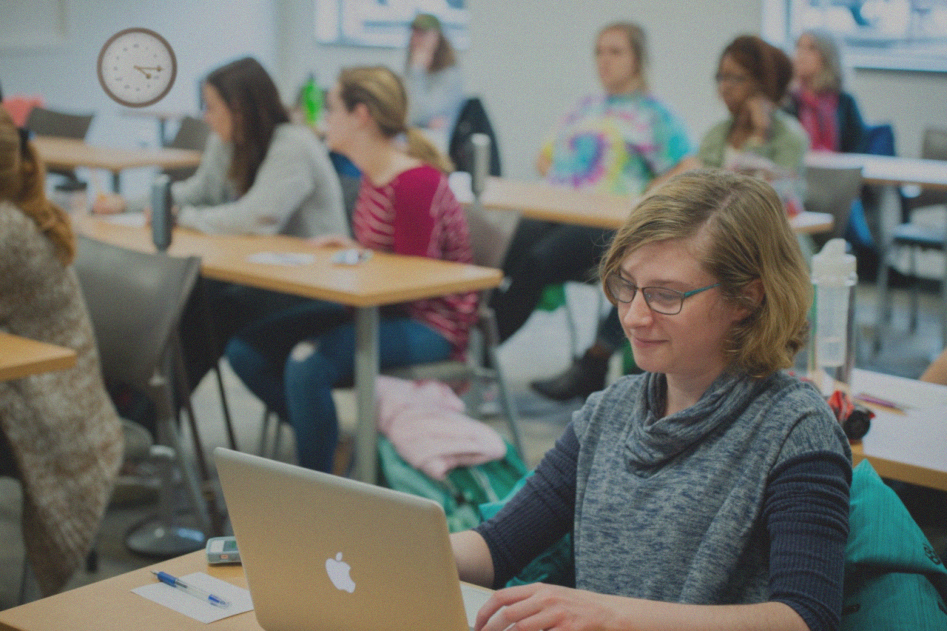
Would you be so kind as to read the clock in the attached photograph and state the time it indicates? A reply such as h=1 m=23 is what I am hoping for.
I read h=4 m=16
